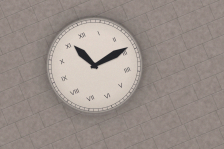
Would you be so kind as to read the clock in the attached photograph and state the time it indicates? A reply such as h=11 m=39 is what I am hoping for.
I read h=11 m=14
